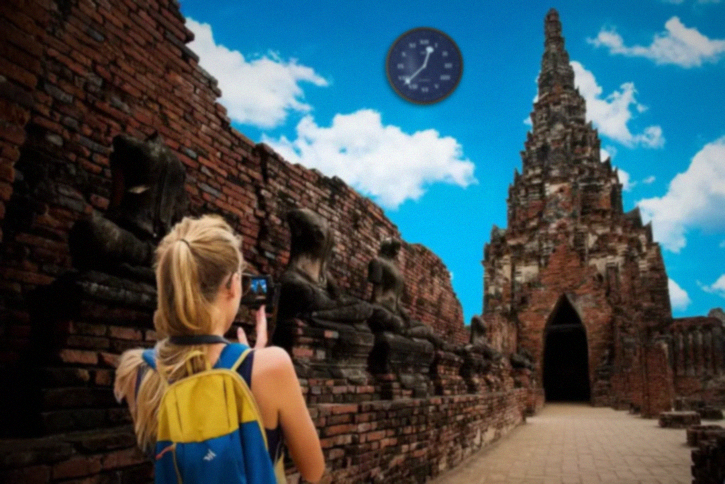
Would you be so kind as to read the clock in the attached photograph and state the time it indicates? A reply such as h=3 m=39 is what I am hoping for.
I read h=12 m=38
